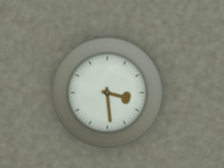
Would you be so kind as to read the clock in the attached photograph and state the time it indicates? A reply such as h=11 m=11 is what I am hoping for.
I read h=3 m=29
